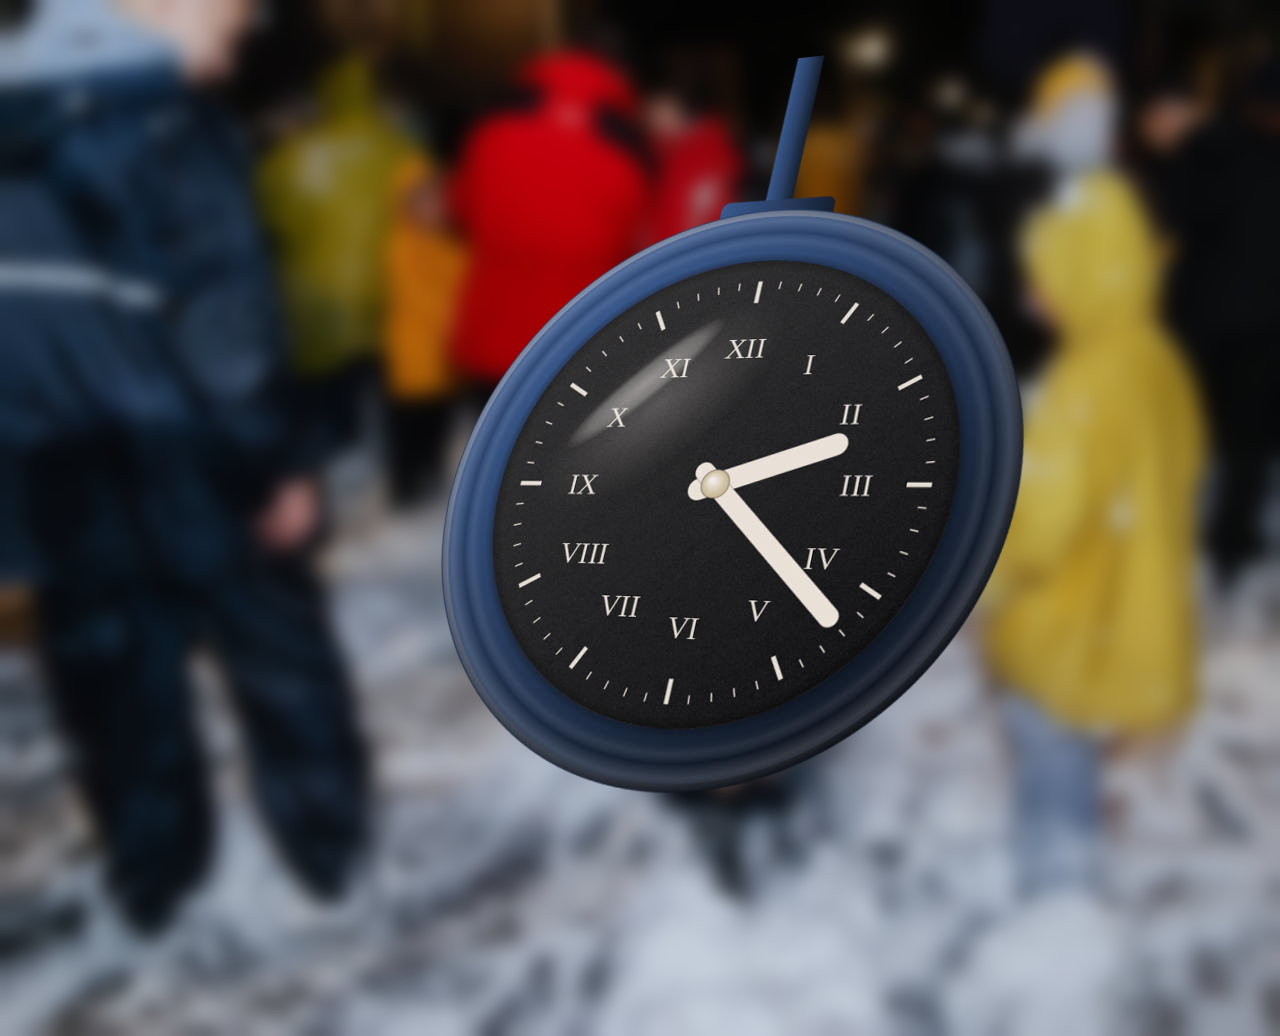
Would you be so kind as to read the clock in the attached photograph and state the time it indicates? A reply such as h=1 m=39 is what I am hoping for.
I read h=2 m=22
